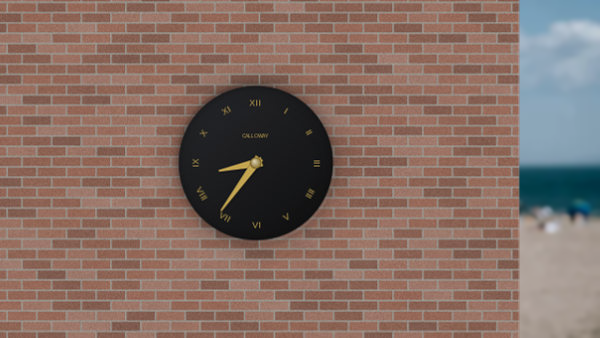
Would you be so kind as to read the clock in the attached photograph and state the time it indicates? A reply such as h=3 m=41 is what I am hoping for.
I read h=8 m=36
